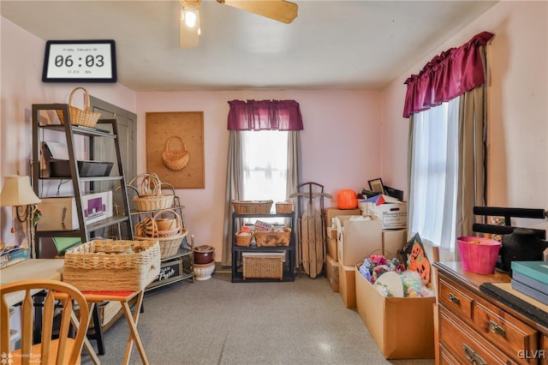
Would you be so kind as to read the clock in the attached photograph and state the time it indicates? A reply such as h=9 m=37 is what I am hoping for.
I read h=6 m=3
